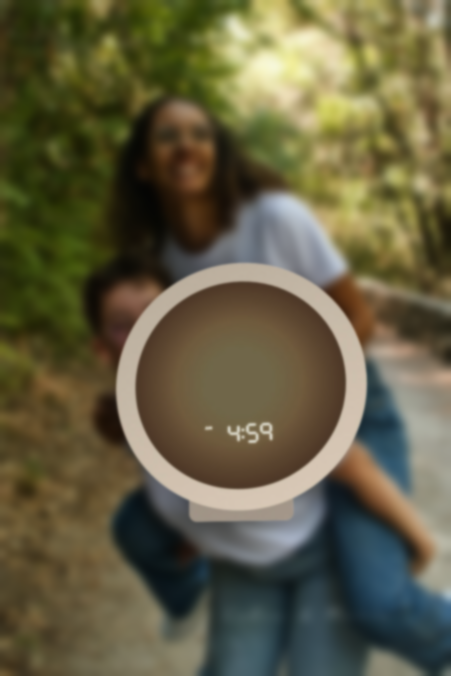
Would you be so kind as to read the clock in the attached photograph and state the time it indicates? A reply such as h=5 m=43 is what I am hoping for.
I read h=4 m=59
